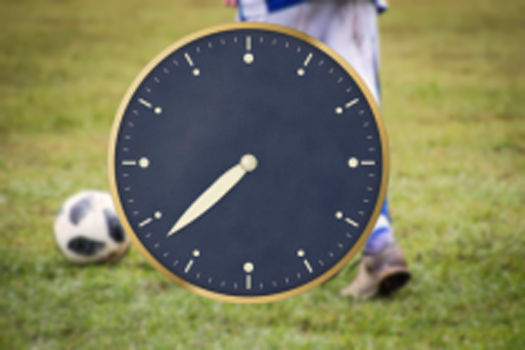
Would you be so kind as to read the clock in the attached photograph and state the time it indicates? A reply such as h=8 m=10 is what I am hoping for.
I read h=7 m=38
